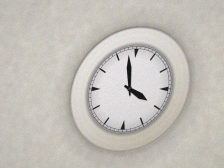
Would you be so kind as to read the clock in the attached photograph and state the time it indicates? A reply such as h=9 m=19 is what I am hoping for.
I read h=3 m=58
